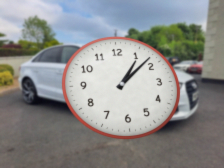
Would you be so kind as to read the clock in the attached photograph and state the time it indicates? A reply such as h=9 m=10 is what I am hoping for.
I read h=1 m=8
